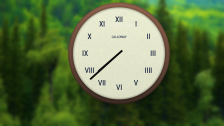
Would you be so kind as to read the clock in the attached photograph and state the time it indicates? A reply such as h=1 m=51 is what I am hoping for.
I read h=7 m=38
